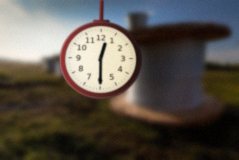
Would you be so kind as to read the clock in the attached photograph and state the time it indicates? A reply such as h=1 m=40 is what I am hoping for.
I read h=12 m=30
